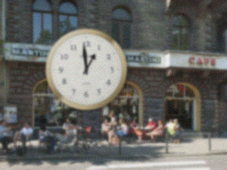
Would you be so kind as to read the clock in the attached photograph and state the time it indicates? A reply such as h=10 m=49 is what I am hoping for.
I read h=12 m=59
